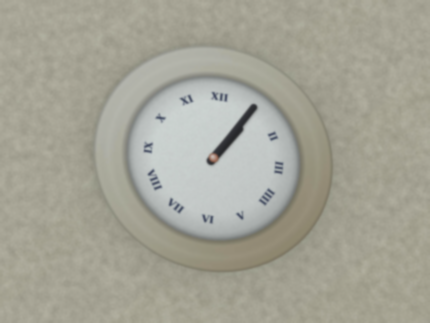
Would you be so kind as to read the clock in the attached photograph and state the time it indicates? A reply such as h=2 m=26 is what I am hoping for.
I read h=1 m=5
